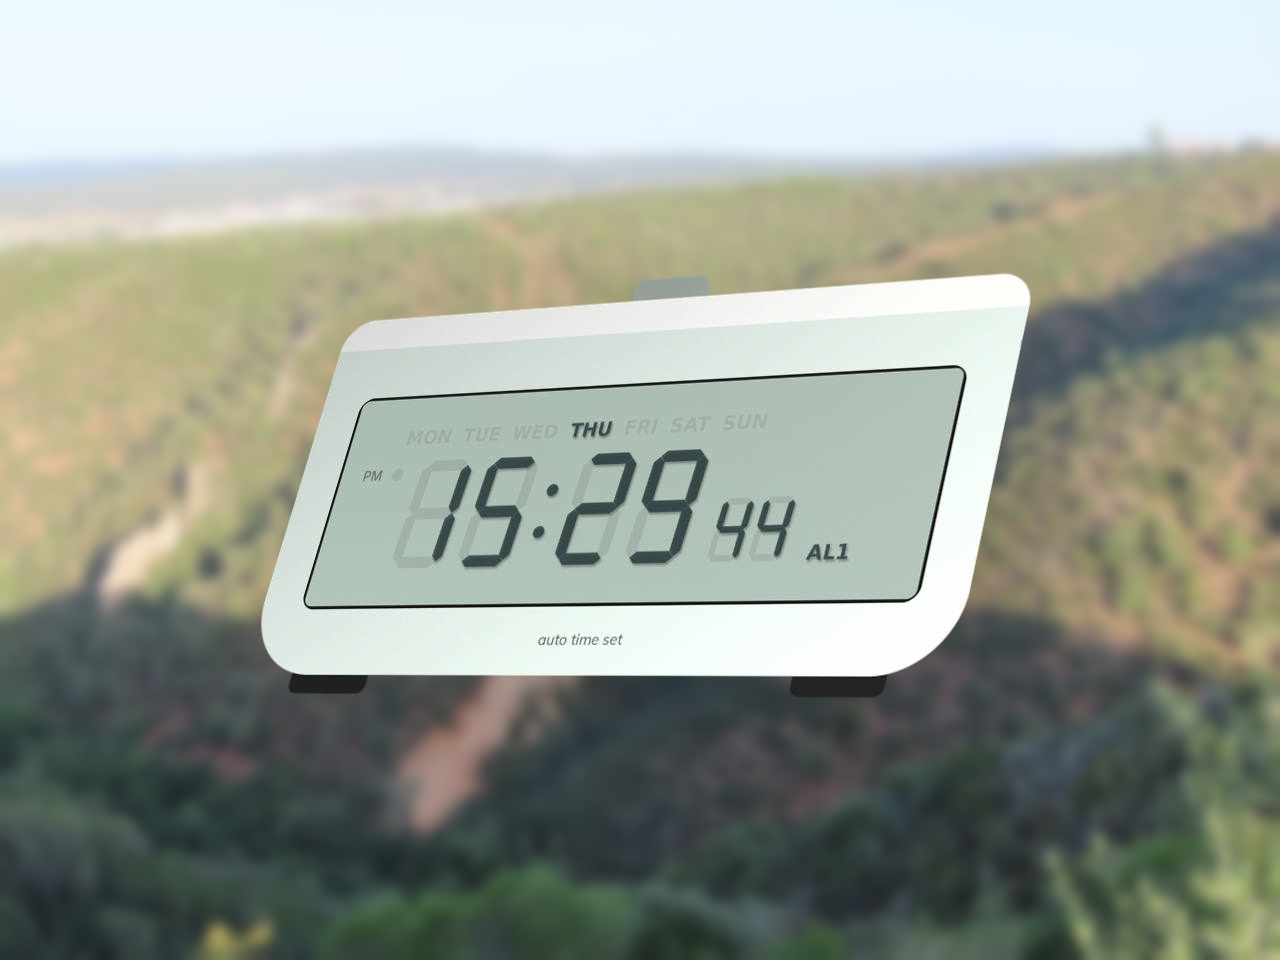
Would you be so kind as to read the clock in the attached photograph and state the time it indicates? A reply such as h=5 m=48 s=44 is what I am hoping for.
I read h=15 m=29 s=44
